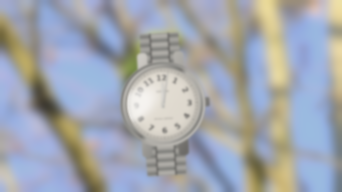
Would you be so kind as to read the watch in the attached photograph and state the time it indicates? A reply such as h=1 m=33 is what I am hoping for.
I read h=12 m=2
